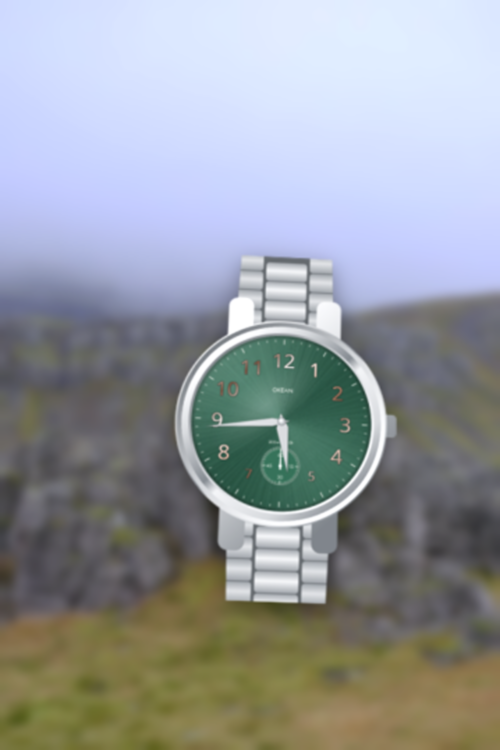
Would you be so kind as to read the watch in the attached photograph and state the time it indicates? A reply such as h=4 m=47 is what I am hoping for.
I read h=5 m=44
